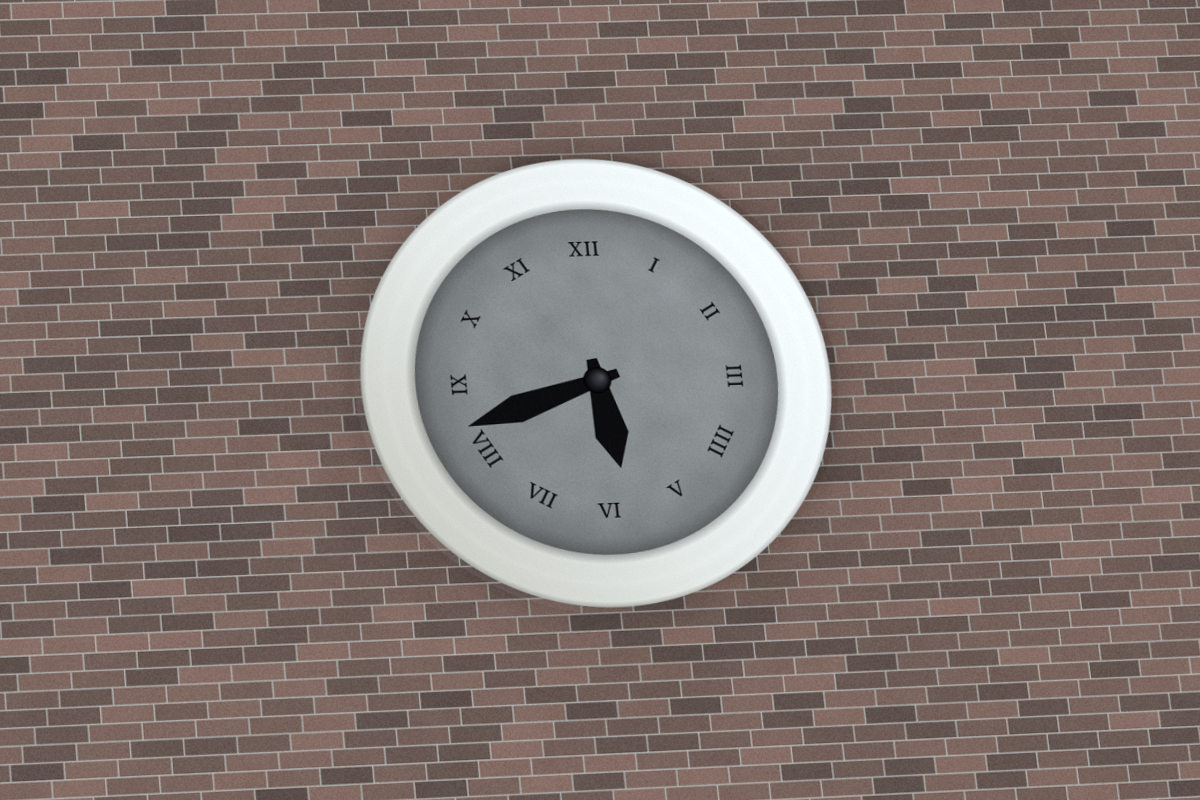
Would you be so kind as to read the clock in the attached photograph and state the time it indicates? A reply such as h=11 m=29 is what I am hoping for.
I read h=5 m=42
